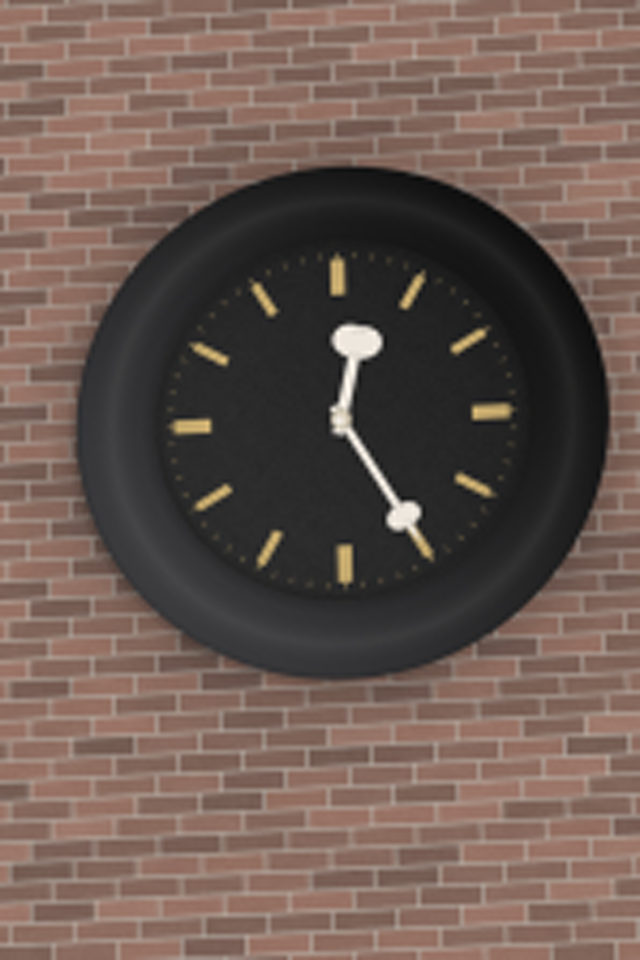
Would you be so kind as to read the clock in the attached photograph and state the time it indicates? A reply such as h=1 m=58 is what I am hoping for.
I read h=12 m=25
